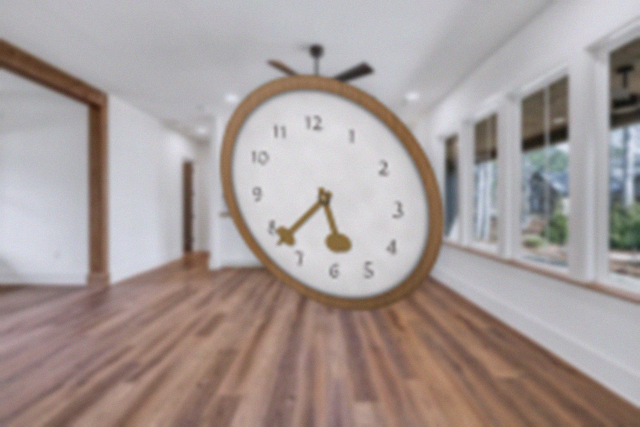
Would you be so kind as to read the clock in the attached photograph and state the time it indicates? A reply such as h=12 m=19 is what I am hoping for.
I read h=5 m=38
